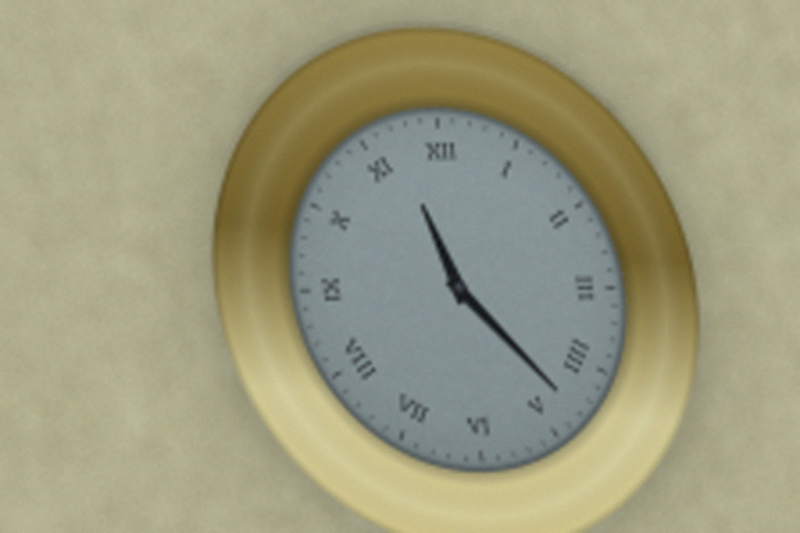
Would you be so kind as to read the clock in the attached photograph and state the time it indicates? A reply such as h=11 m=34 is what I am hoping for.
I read h=11 m=23
